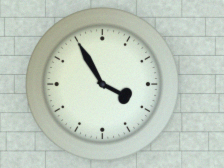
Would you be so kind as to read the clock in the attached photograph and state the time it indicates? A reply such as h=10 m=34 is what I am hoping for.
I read h=3 m=55
